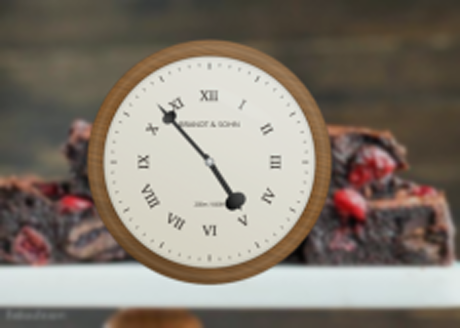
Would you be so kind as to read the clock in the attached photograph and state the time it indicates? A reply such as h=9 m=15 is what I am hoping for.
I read h=4 m=53
